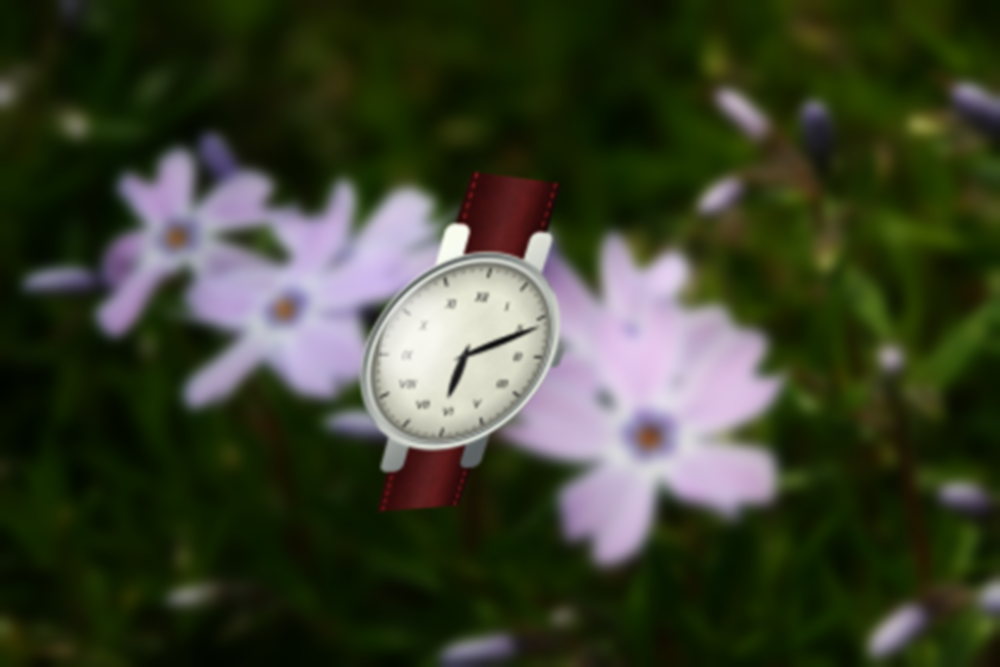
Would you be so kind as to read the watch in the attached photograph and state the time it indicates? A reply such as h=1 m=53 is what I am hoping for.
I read h=6 m=11
